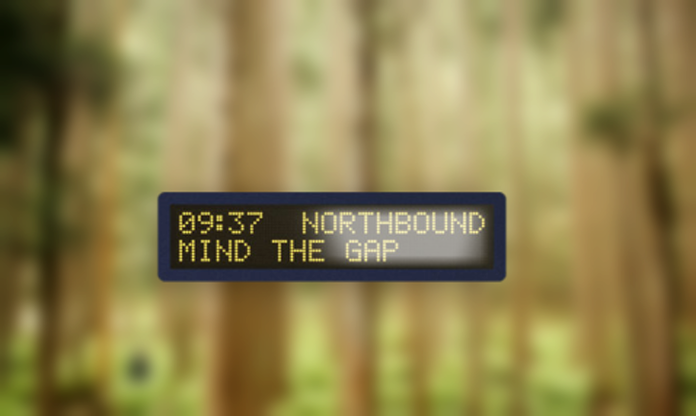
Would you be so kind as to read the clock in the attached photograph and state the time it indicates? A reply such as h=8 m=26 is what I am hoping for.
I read h=9 m=37
